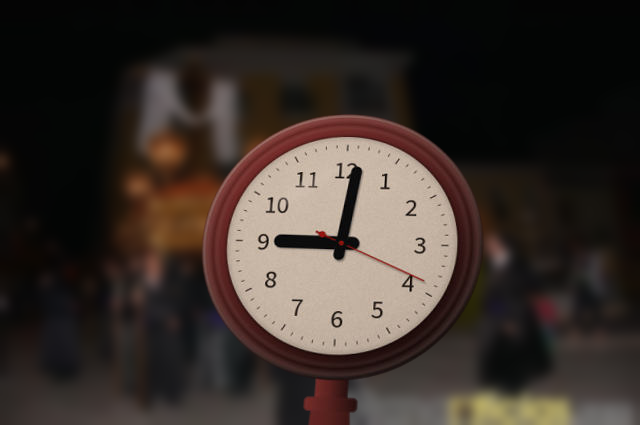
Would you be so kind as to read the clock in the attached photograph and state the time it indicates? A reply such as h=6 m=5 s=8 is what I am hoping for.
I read h=9 m=1 s=19
